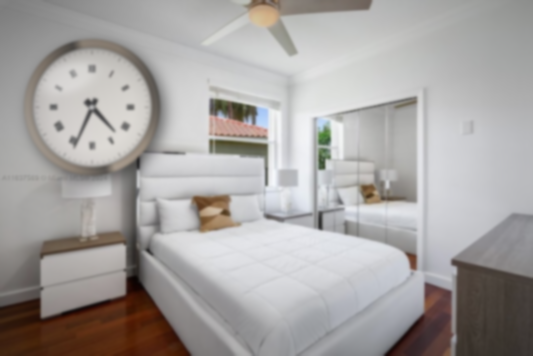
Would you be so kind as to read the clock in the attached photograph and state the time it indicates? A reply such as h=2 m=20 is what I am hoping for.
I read h=4 m=34
